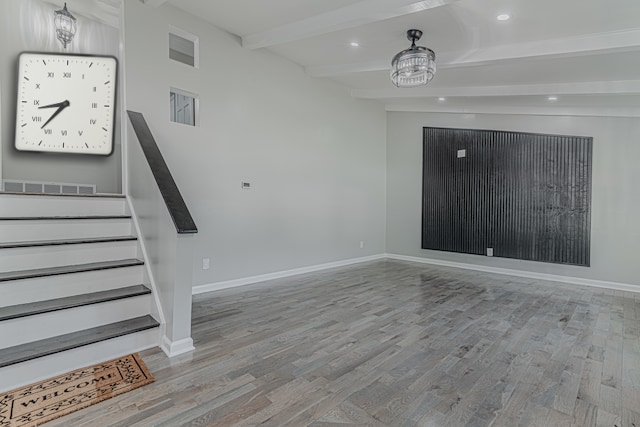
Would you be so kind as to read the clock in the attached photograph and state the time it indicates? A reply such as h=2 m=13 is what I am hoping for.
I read h=8 m=37
